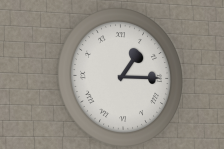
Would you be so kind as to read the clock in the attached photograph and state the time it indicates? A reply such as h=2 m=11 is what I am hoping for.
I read h=1 m=15
